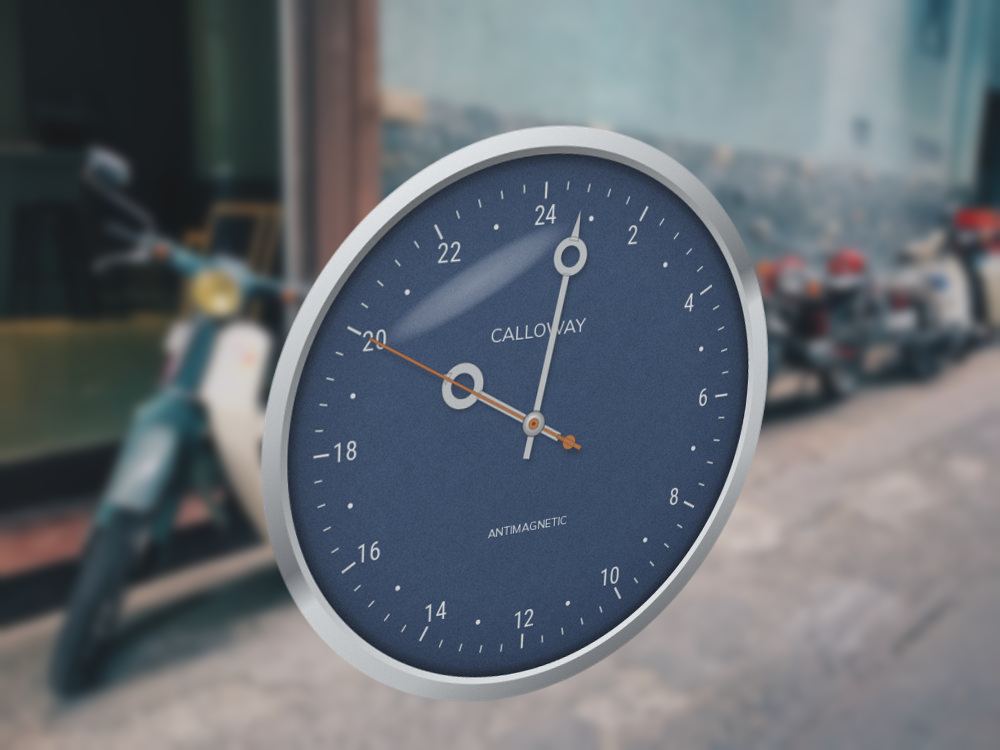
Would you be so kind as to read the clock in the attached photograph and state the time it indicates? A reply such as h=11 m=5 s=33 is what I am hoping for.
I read h=20 m=1 s=50
